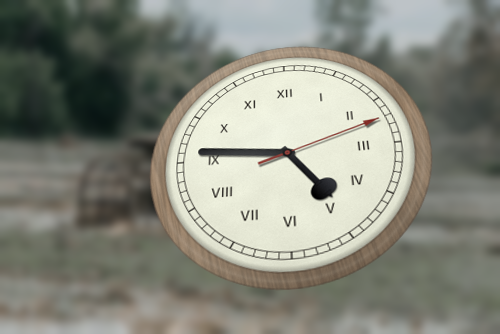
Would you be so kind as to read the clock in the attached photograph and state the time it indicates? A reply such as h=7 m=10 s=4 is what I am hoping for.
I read h=4 m=46 s=12
